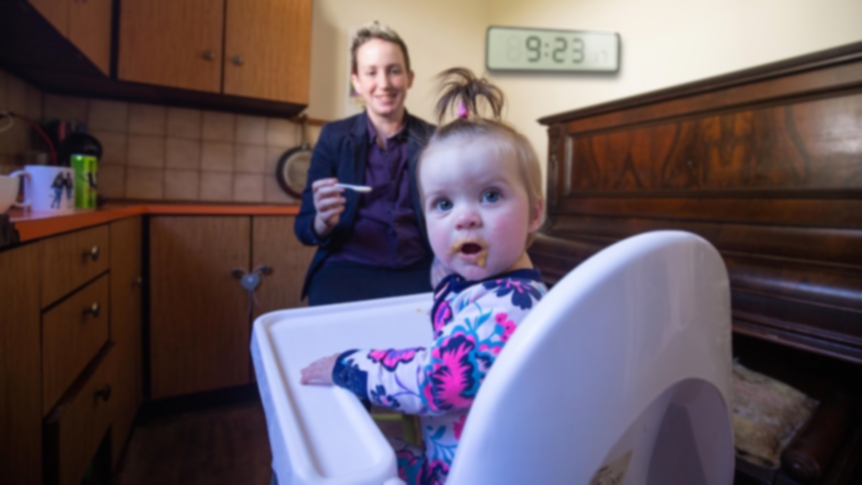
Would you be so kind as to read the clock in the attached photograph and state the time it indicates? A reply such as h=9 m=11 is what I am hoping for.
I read h=9 m=23
